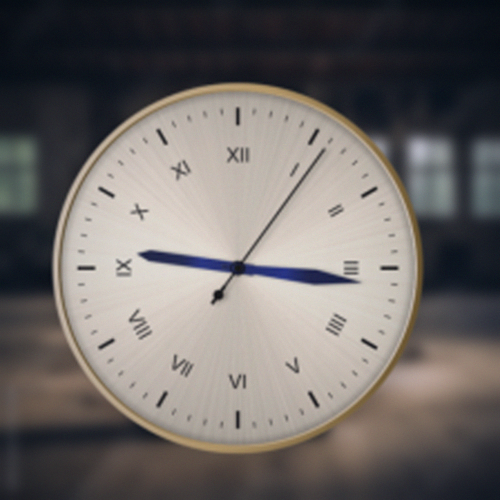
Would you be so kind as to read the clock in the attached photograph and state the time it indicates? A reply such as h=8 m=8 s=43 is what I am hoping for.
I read h=9 m=16 s=6
